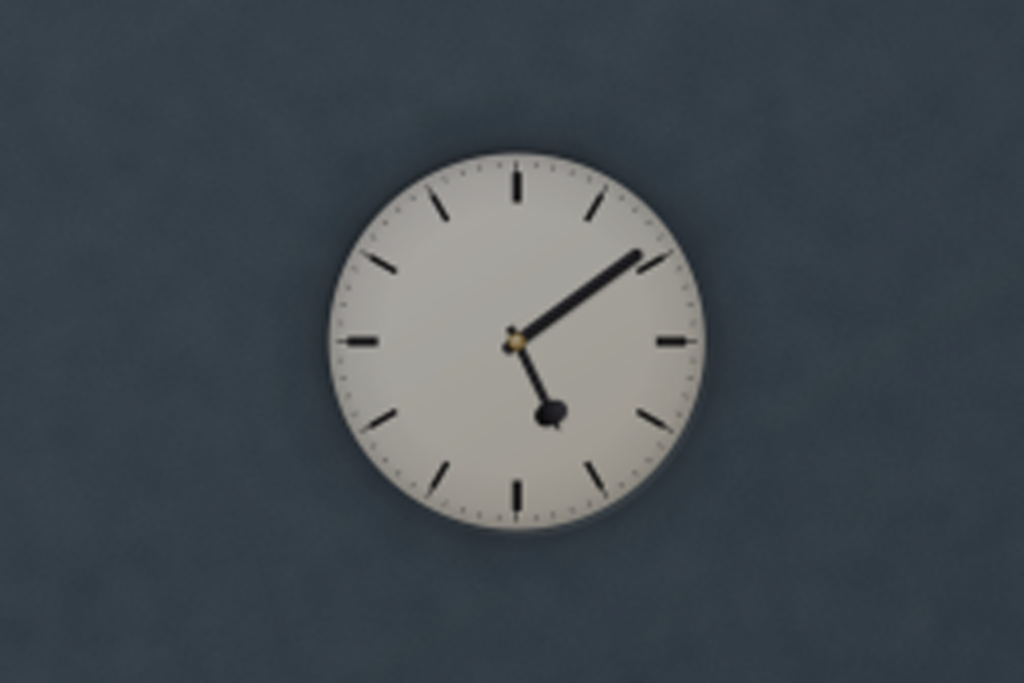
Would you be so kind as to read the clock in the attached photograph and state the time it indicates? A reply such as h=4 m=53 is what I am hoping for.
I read h=5 m=9
